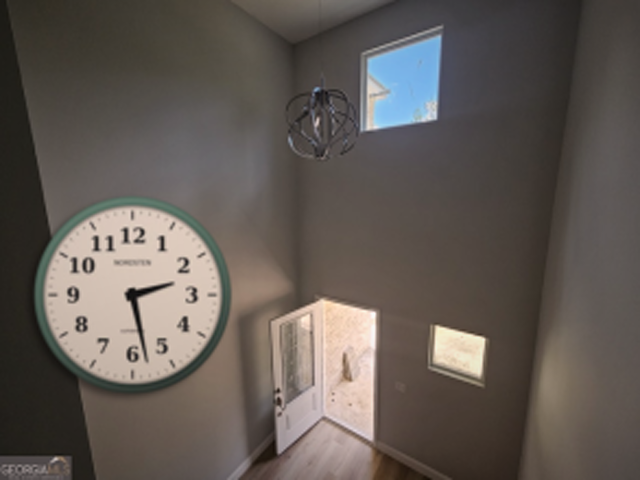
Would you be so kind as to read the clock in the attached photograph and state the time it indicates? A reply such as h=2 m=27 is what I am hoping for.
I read h=2 m=28
